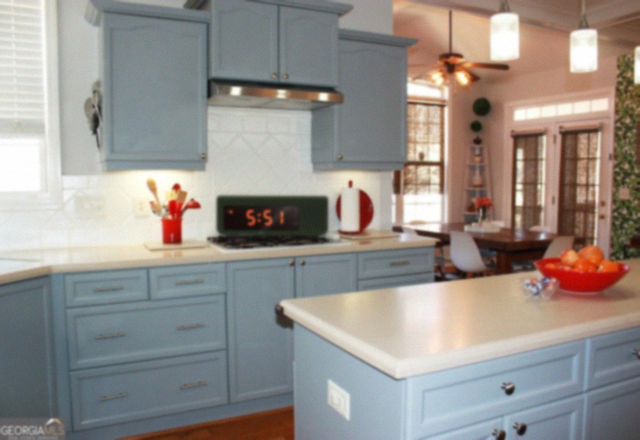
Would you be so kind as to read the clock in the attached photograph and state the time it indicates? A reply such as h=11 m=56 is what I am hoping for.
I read h=5 m=51
